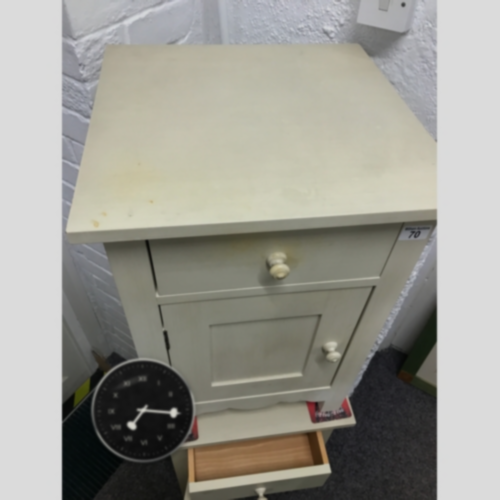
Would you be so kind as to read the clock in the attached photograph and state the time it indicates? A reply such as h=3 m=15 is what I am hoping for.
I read h=7 m=16
